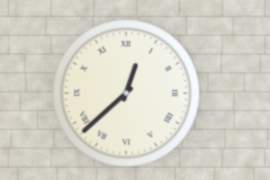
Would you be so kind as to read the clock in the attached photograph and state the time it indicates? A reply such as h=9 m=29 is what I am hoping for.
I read h=12 m=38
